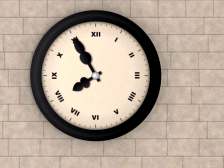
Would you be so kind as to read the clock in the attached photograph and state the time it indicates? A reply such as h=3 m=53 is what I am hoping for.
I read h=7 m=55
